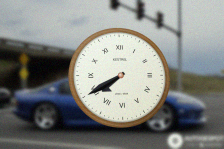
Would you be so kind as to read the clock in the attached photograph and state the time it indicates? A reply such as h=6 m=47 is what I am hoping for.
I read h=7 m=40
